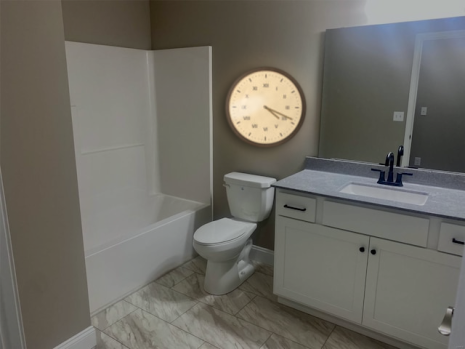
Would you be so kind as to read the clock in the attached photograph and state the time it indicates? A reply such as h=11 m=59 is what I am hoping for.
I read h=4 m=19
